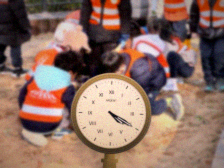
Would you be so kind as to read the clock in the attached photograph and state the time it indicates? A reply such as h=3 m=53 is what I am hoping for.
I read h=4 m=20
